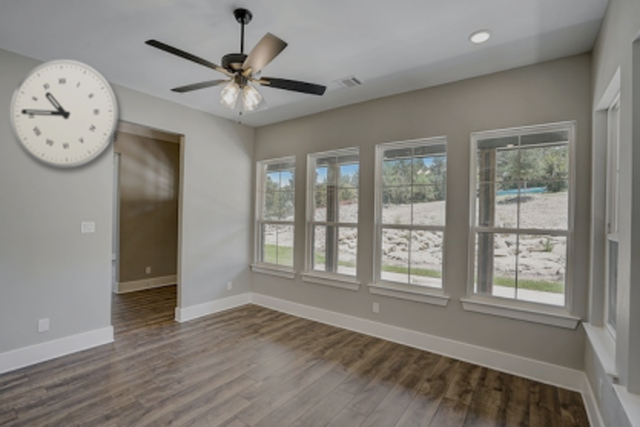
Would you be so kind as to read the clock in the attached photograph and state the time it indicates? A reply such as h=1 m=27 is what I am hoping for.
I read h=10 m=46
